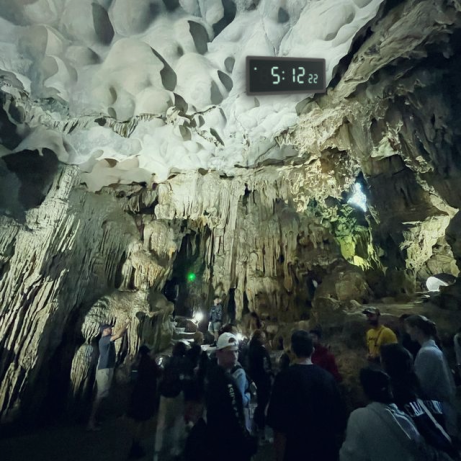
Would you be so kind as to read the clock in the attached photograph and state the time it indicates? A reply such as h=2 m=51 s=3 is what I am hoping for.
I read h=5 m=12 s=22
